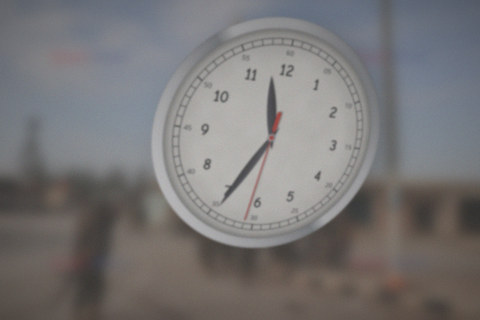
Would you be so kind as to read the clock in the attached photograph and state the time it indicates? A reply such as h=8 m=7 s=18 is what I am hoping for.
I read h=11 m=34 s=31
